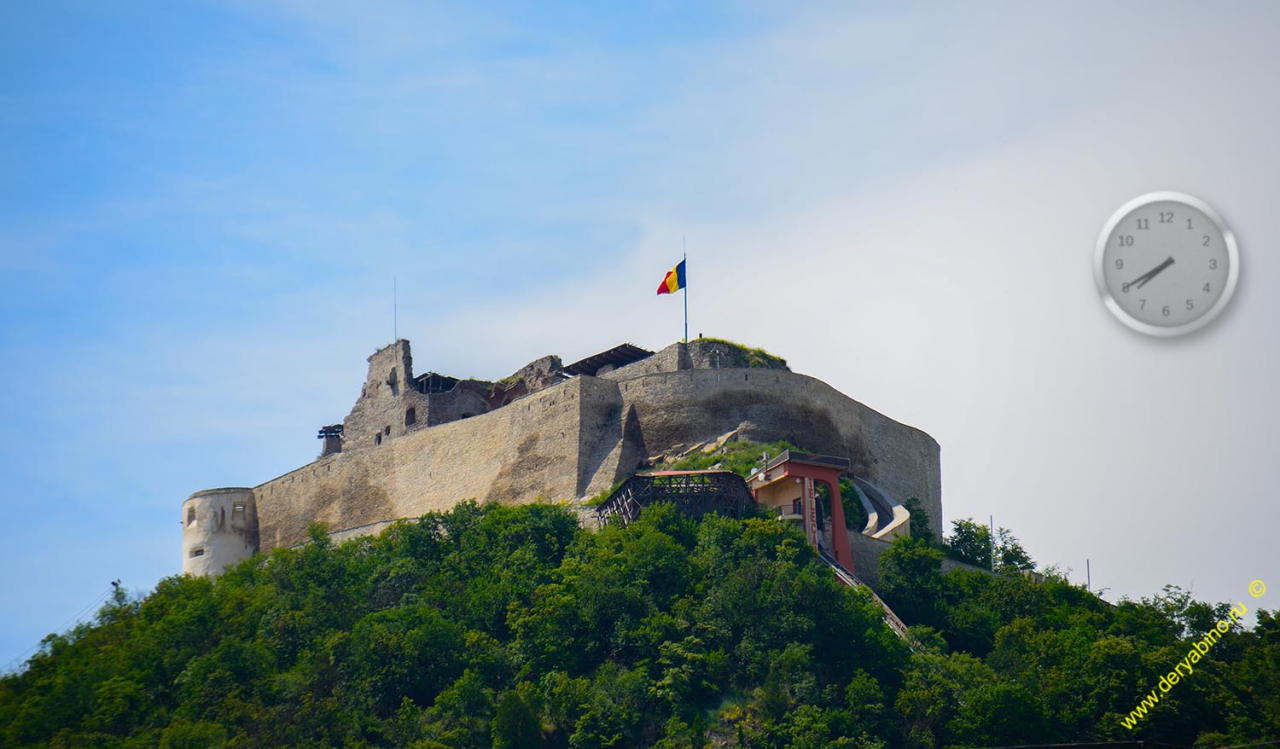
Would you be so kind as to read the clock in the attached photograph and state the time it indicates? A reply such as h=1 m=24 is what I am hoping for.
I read h=7 m=40
